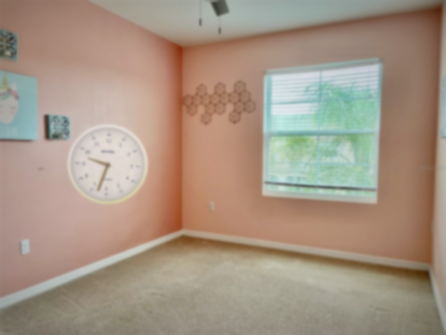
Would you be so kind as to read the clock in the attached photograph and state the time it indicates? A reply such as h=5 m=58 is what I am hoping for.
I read h=9 m=33
